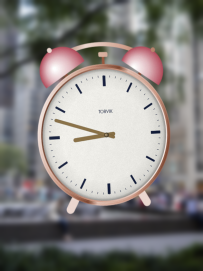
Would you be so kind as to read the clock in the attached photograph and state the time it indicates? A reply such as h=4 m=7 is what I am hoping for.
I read h=8 m=48
